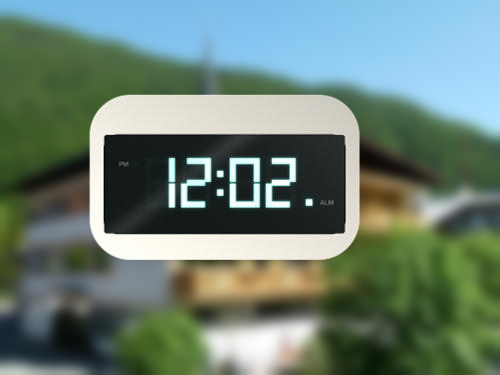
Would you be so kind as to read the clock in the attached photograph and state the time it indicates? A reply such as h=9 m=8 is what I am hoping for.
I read h=12 m=2
